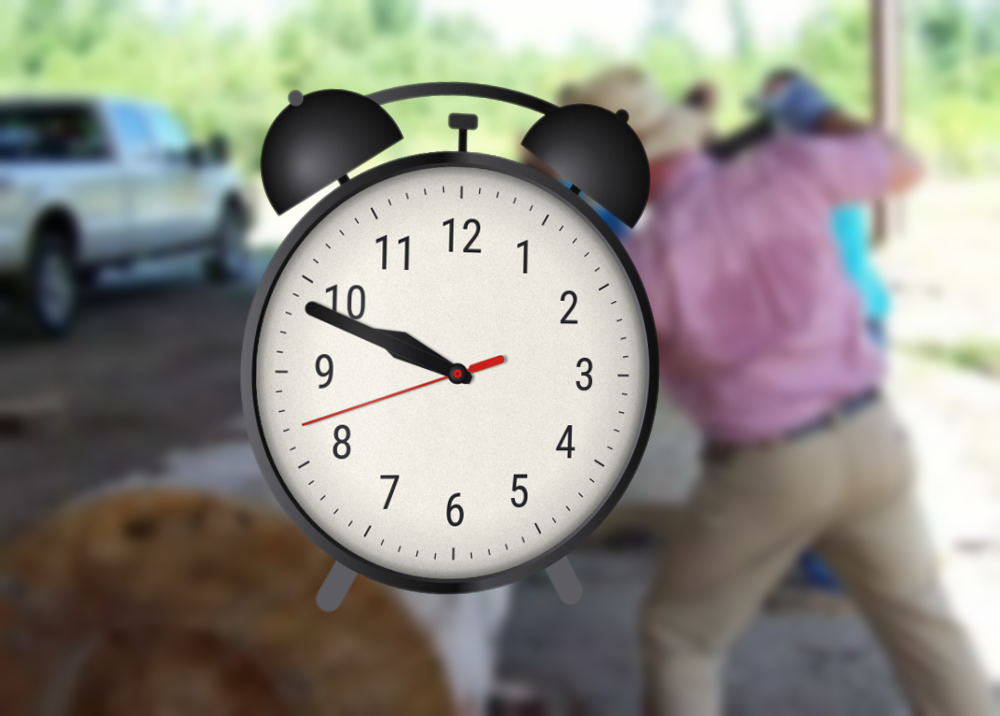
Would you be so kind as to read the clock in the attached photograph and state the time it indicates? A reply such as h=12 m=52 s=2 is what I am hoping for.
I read h=9 m=48 s=42
